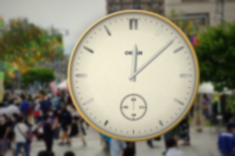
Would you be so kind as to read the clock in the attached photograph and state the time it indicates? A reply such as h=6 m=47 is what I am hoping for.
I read h=12 m=8
